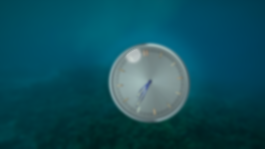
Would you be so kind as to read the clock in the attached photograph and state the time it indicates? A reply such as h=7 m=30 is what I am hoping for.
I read h=7 m=36
